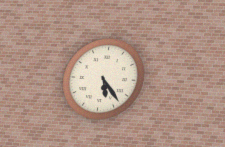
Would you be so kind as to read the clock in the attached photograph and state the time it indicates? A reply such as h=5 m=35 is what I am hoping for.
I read h=5 m=23
